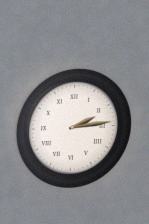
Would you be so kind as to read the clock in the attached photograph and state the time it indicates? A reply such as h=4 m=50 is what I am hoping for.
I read h=2 m=14
